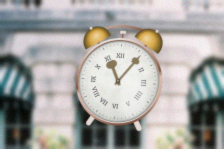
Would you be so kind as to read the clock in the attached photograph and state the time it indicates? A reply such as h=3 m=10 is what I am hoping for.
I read h=11 m=6
